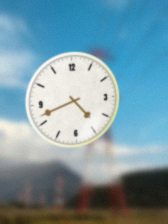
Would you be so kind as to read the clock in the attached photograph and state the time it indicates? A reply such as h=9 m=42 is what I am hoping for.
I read h=4 m=42
